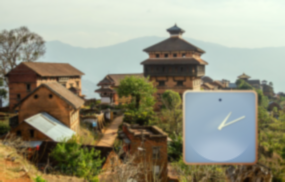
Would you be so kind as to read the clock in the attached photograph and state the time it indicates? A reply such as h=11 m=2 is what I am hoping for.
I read h=1 m=11
